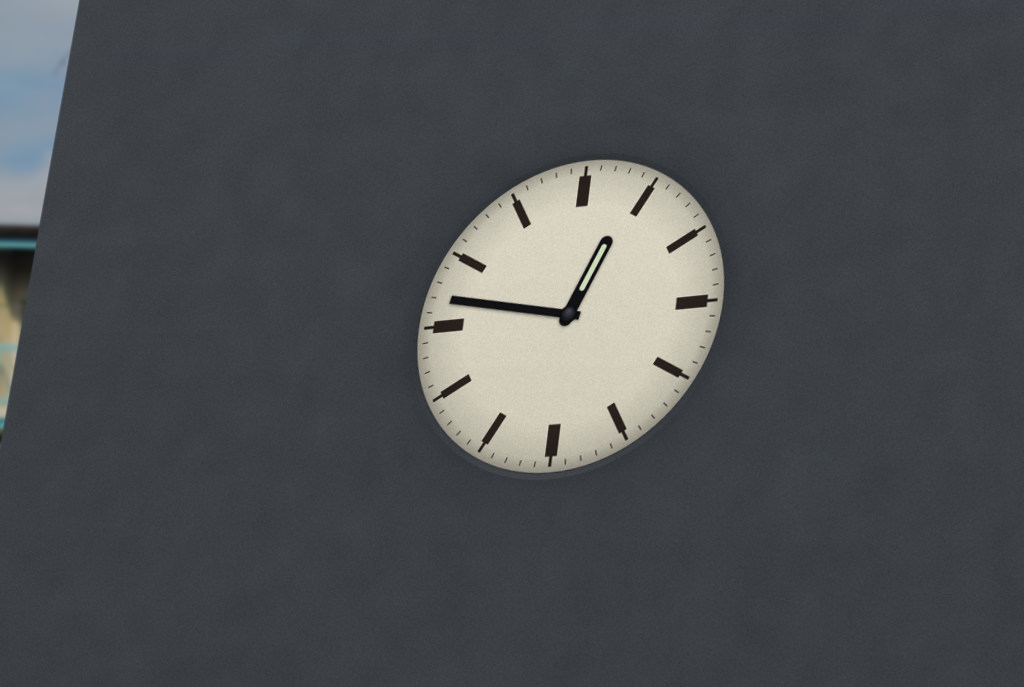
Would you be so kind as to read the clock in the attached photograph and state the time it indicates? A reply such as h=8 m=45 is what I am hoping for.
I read h=12 m=47
